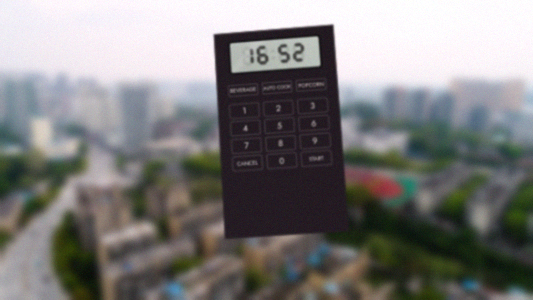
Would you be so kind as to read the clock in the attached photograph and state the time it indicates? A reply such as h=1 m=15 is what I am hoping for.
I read h=16 m=52
